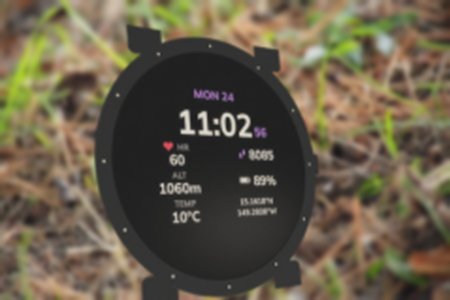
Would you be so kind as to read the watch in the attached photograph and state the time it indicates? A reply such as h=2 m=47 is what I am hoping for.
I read h=11 m=2
